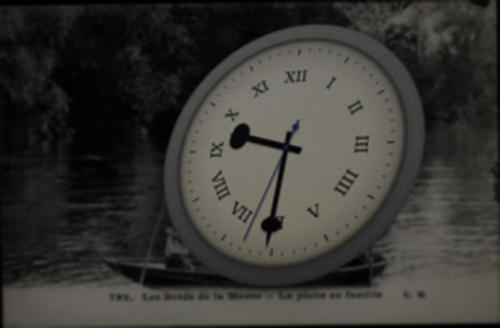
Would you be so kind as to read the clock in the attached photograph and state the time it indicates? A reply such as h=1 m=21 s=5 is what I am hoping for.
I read h=9 m=30 s=33
